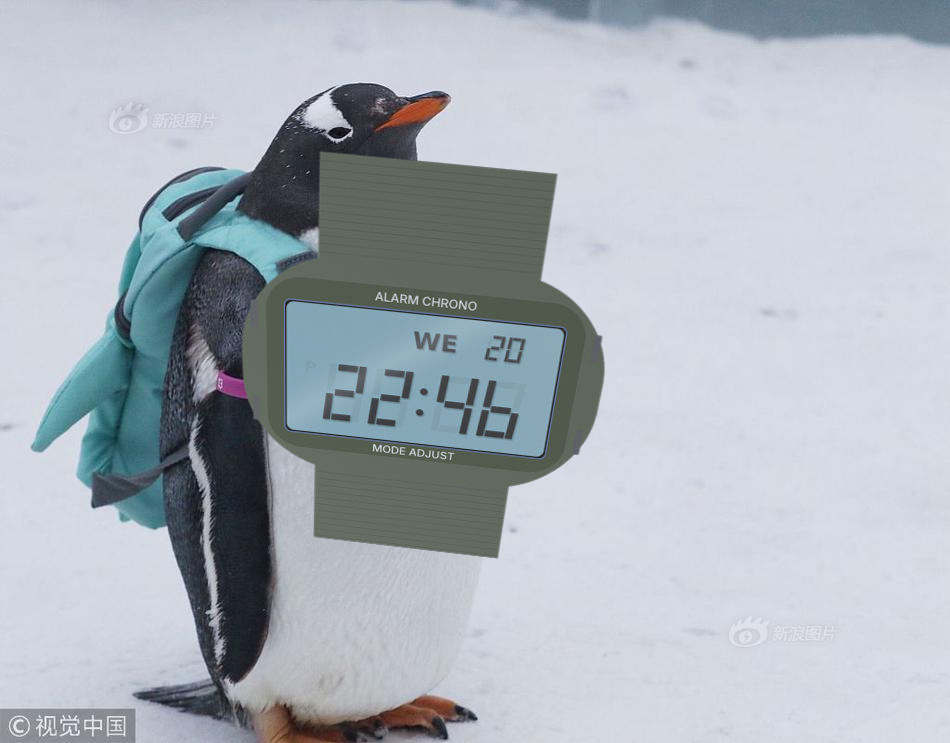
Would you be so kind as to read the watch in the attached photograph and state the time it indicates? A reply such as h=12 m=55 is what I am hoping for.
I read h=22 m=46
